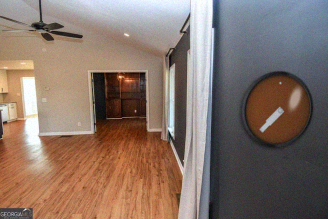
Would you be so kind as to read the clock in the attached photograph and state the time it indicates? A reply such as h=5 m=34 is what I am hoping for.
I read h=7 m=38
